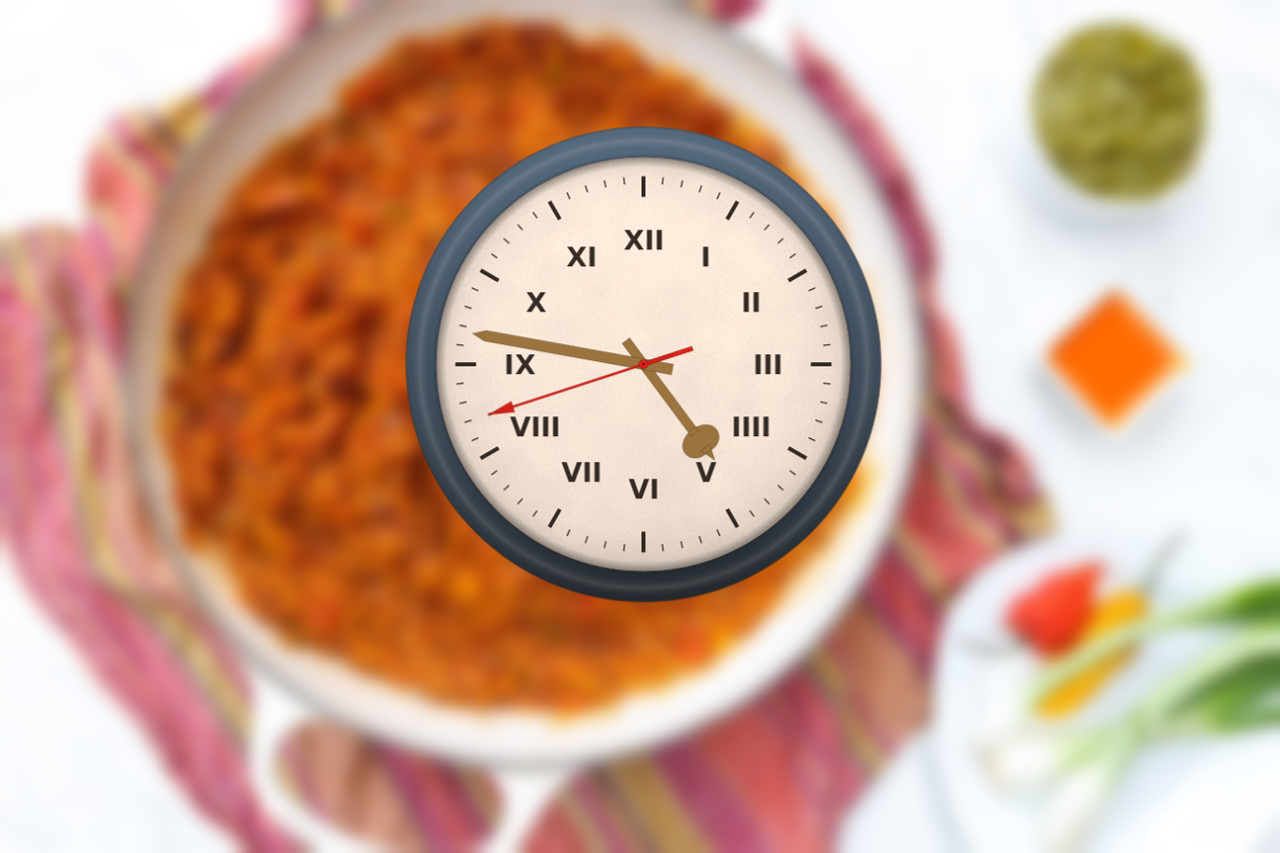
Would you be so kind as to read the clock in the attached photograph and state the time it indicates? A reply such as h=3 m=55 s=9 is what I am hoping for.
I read h=4 m=46 s=42
